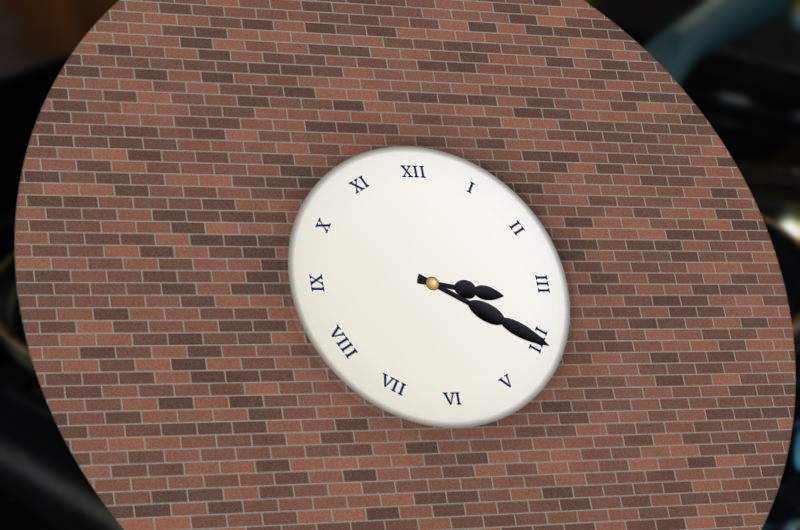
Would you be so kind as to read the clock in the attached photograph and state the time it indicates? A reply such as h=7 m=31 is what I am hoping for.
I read h=3 m=20
